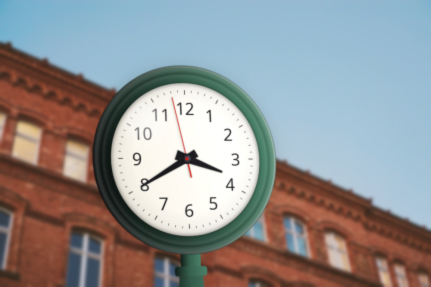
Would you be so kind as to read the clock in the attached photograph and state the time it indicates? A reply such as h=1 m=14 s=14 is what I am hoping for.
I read h=3 m=39 s=58
